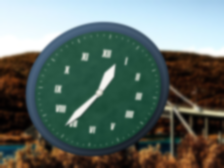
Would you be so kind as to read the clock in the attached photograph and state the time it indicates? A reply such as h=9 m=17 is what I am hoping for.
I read h=12 m=36
